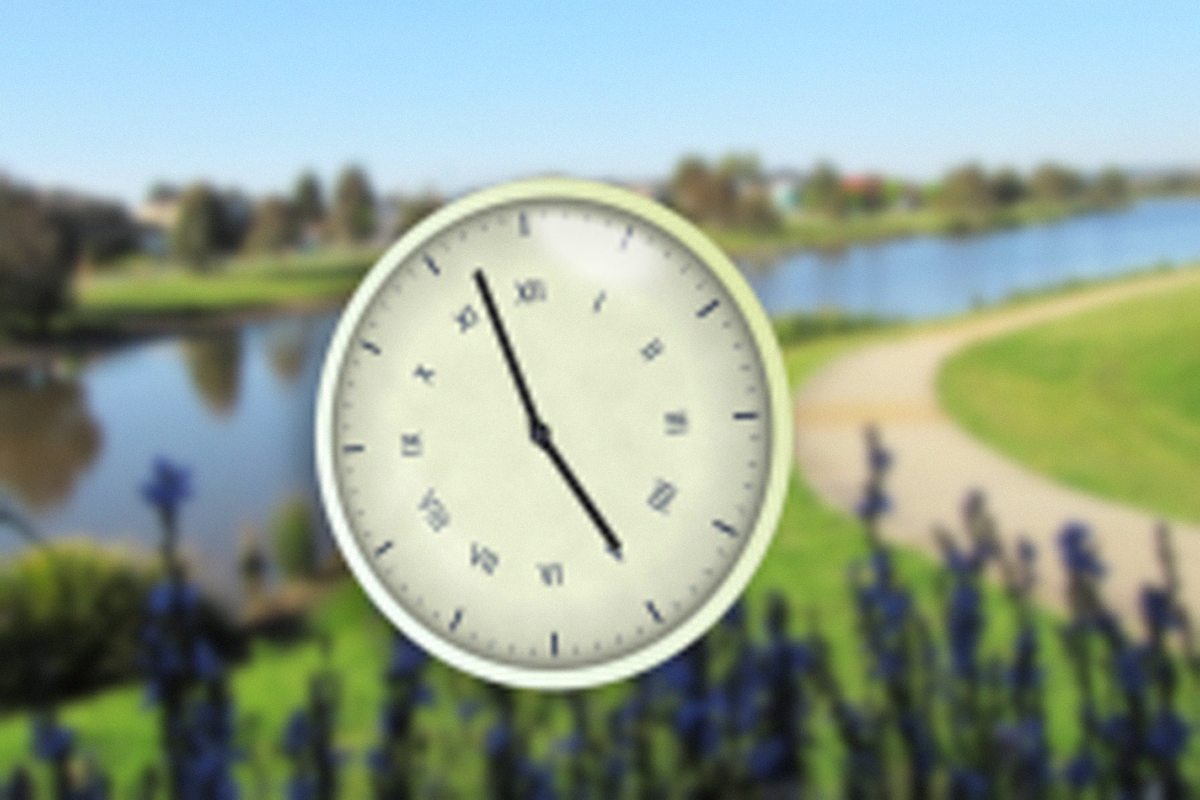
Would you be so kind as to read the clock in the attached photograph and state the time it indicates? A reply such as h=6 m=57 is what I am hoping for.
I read h=4 m=57
